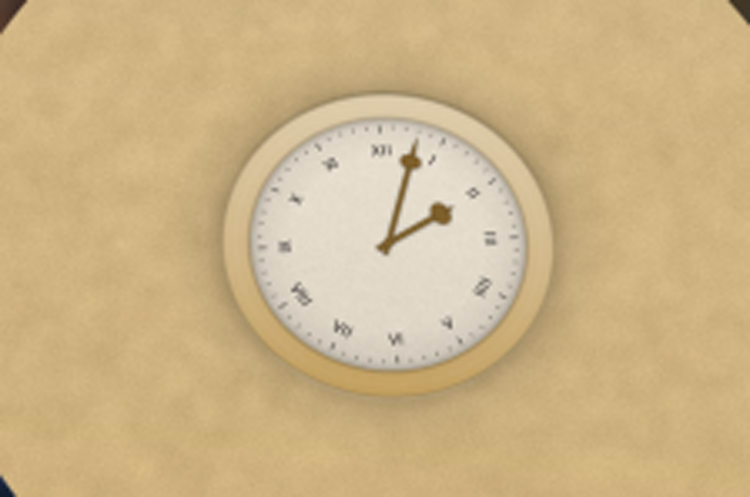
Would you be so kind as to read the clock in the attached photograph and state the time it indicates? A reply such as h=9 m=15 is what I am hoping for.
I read h=2 m=3
